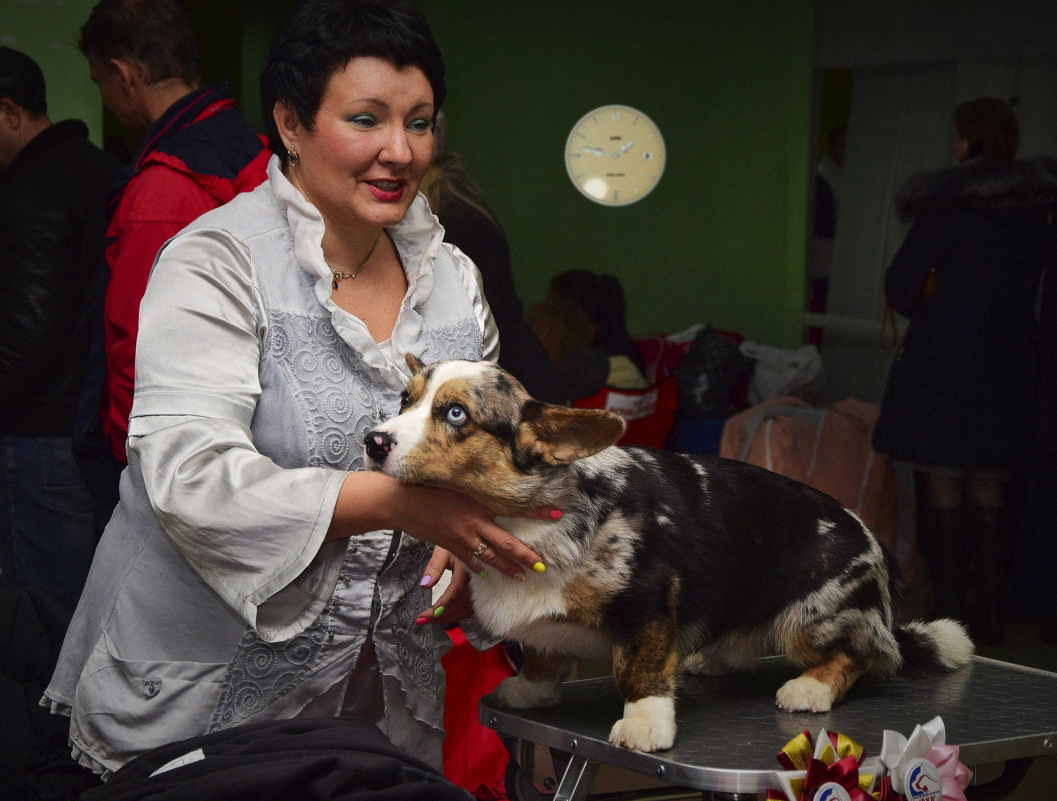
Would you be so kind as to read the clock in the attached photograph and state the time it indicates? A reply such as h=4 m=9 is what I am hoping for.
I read h=1 m=47
